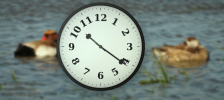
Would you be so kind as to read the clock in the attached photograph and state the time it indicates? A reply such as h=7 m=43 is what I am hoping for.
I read h=10 m=21
